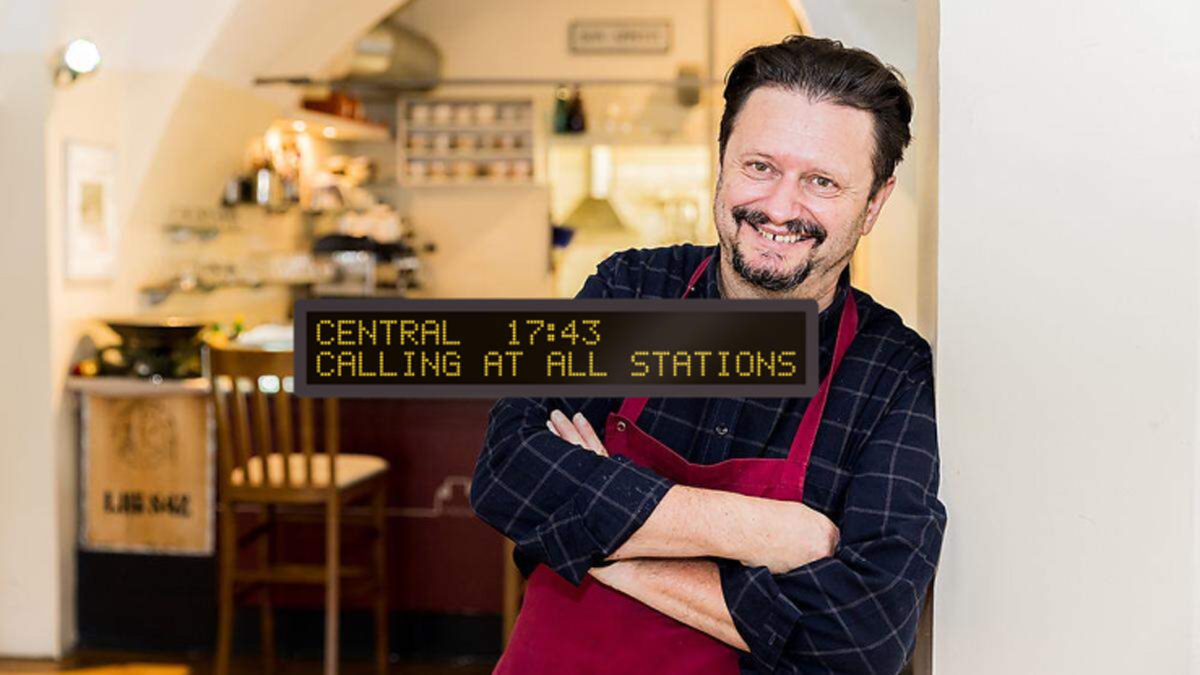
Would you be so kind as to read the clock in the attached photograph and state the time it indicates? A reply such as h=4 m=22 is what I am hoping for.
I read h=17 m=43
